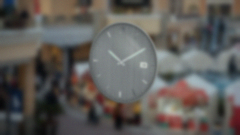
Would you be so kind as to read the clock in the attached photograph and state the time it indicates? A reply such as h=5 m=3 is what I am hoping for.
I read h=10 m=10
